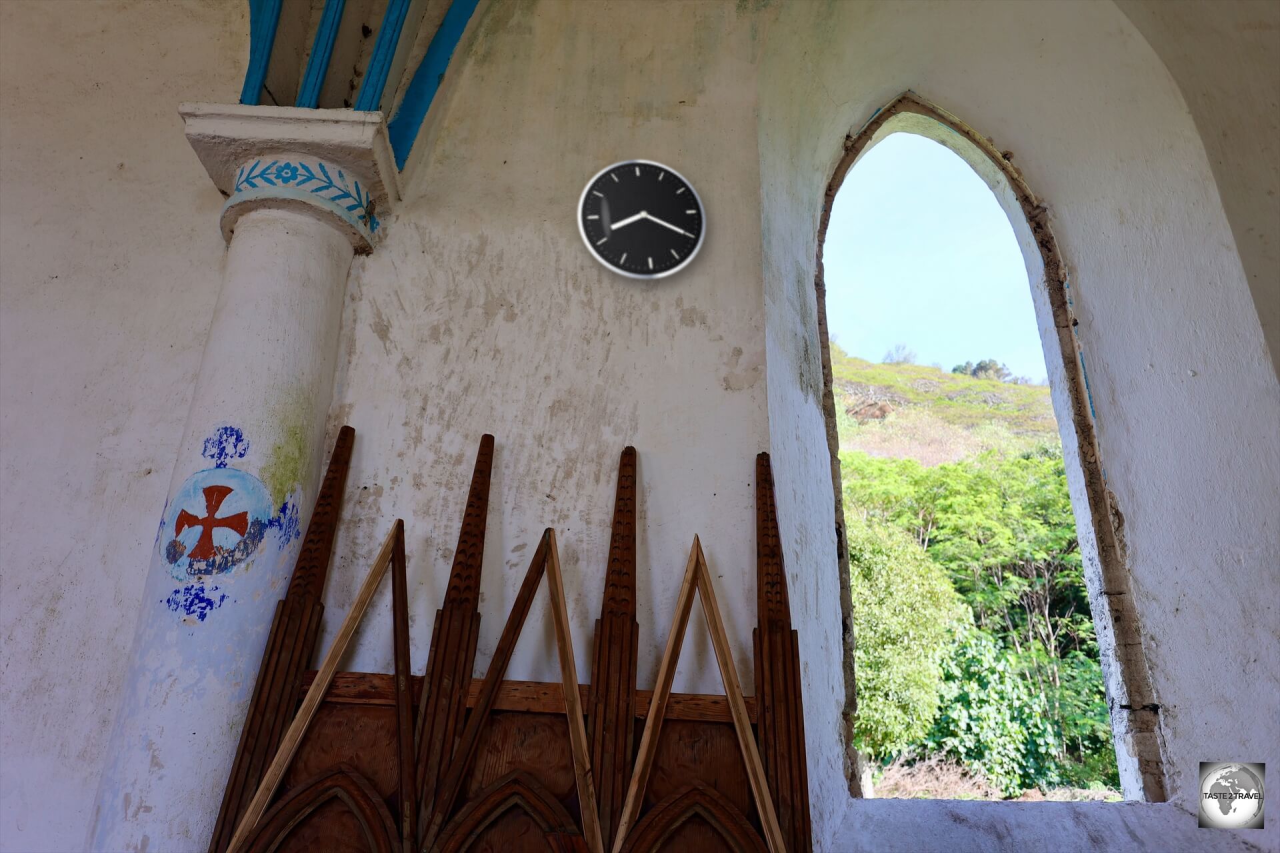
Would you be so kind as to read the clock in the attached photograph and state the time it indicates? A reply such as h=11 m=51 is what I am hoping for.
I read h=8 m=20
